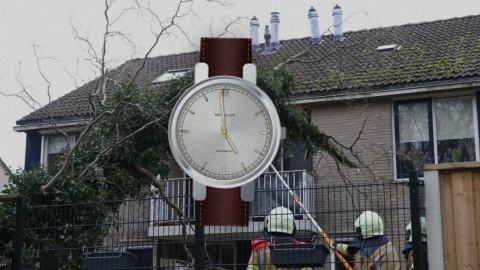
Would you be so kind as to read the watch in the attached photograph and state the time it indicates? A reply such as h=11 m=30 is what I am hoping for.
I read h=4 m=59
